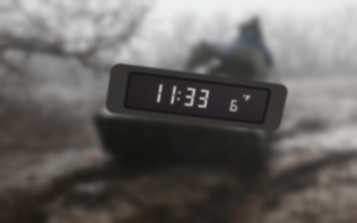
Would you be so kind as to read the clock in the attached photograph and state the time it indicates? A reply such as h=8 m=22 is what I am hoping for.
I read h=11 m=33
